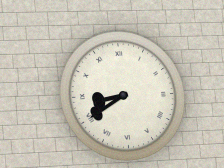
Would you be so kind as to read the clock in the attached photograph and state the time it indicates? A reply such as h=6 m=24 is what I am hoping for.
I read h=8 m=40
